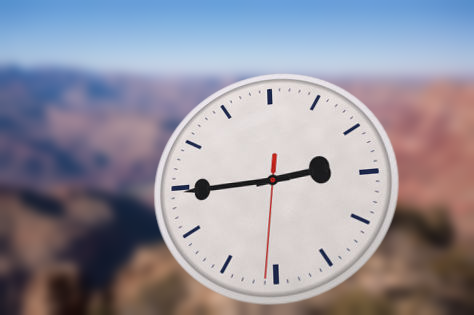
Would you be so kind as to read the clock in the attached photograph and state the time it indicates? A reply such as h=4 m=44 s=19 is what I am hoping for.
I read h=2 m=44 s=31
